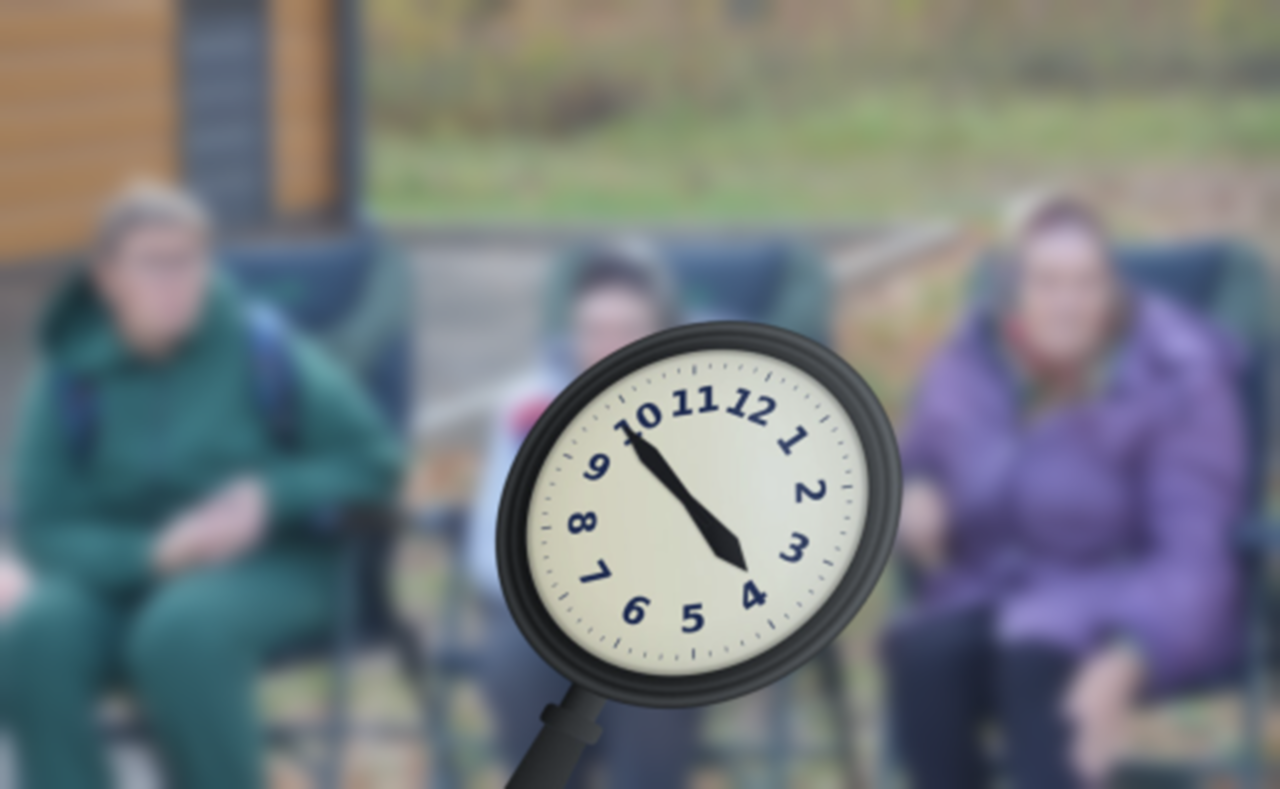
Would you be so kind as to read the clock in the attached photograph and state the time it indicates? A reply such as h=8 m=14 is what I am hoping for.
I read h=3 m=49
